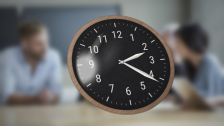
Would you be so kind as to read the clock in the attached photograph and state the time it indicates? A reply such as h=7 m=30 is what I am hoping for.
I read h=2 m=21
